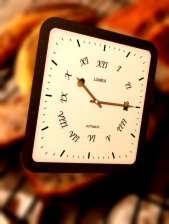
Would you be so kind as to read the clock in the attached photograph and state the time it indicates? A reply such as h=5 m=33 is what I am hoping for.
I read h=10 m=15
